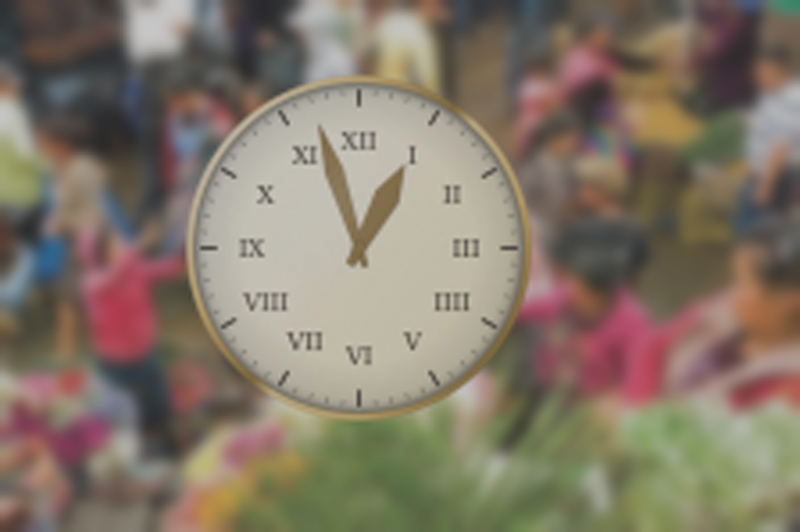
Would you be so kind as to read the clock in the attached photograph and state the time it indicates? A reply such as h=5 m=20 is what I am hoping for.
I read h=12 m=57
